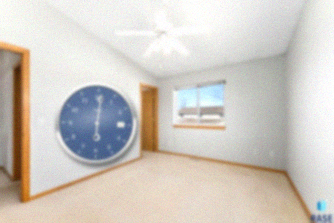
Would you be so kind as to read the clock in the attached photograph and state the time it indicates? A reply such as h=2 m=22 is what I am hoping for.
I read h=6 m=1
